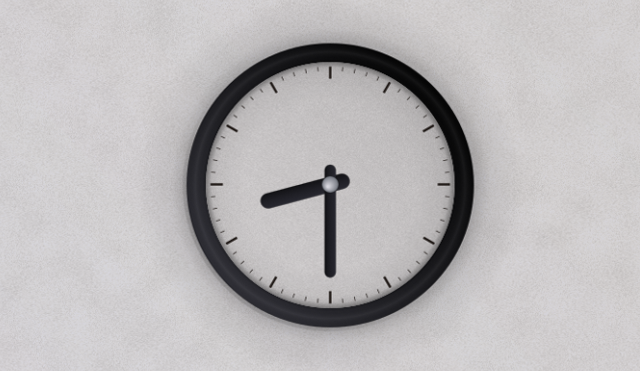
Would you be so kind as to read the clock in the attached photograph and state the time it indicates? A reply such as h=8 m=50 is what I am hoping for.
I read h=8 m=30
